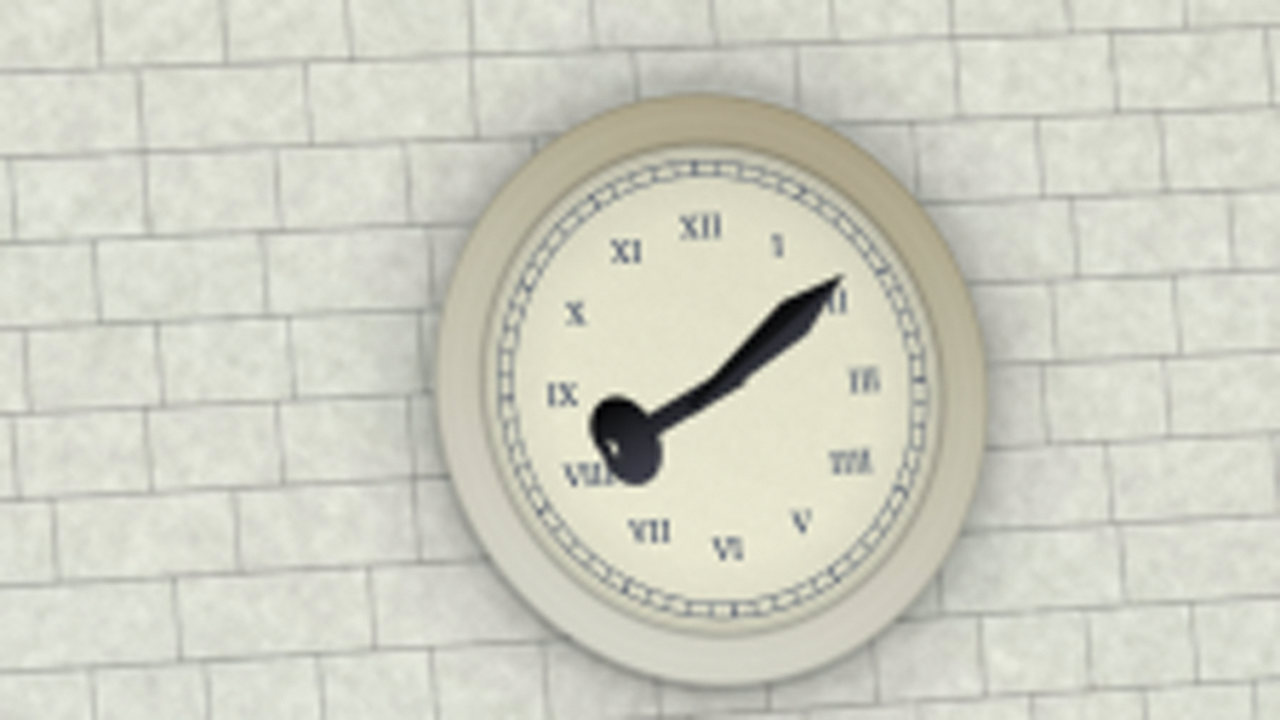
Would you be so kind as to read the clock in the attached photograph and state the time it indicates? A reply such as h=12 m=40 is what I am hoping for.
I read h=8 m=9
